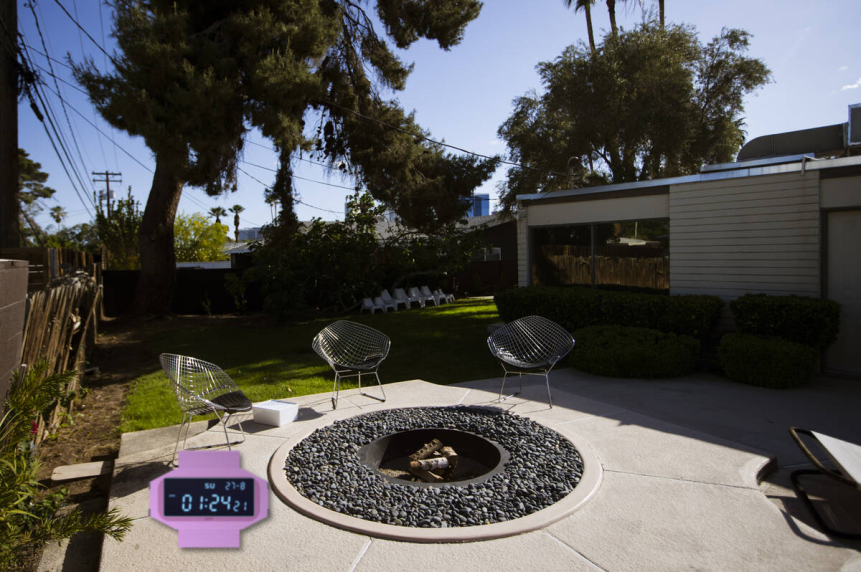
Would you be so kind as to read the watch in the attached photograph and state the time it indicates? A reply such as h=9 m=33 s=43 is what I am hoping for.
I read h=1 m=24 s=21
